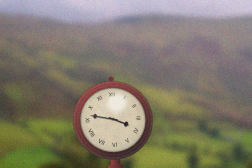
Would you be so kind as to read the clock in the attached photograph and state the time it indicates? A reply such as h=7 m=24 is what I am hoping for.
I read h=3 m=47
